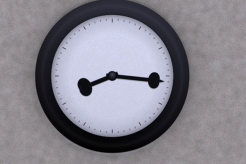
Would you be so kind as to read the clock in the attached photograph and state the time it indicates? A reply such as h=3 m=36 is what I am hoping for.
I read h=8 m=16
